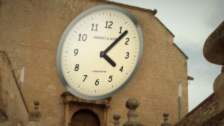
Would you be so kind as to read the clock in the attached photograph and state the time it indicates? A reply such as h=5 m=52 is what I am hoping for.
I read h=4 m=7
